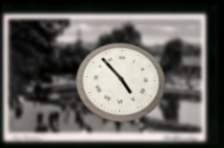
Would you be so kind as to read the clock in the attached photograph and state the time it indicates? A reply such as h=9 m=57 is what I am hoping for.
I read h=4 m=53
